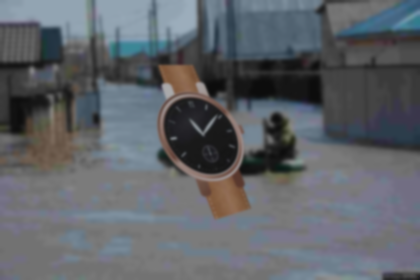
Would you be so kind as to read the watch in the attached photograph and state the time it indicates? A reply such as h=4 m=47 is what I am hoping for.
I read h=11 m=9
